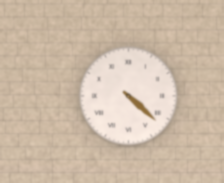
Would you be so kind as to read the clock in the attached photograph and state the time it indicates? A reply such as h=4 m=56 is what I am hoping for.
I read h=4 m=22
